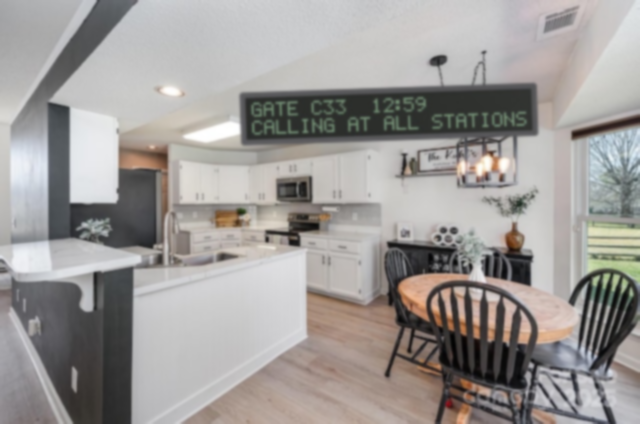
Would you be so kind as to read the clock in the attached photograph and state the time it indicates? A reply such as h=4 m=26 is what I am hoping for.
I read h=12 m=59
